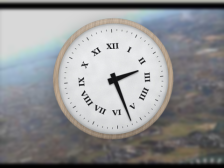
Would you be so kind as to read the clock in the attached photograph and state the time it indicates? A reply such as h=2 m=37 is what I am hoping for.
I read h=2 m=27
